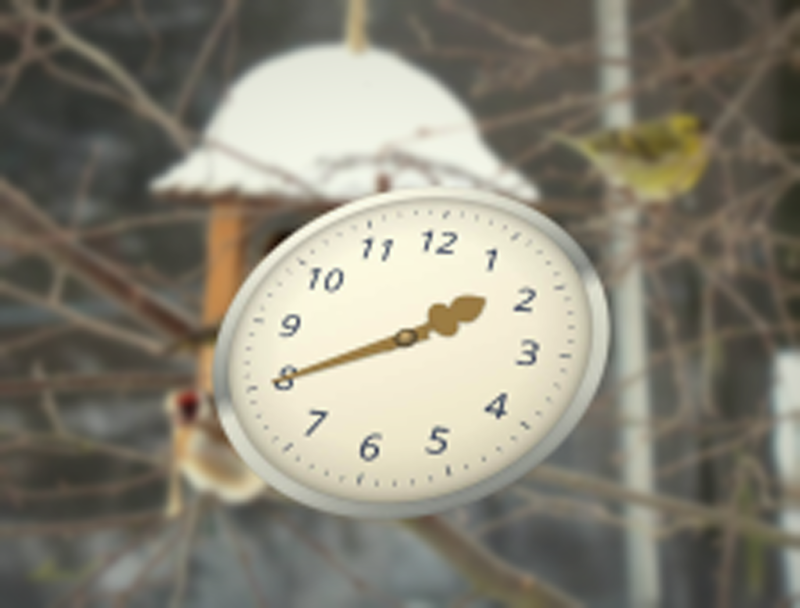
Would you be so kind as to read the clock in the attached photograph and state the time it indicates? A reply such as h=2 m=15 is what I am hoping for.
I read h=1 m=40
